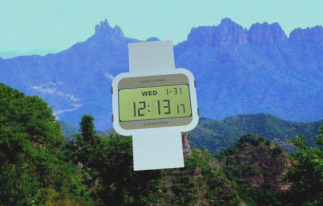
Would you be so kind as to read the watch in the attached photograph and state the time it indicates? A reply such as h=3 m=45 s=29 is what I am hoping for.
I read h=12 m=13 s=17
